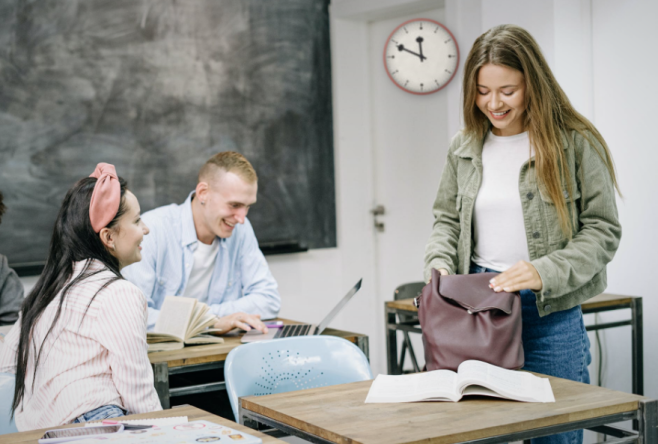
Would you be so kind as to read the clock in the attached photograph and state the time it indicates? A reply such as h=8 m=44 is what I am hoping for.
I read h=11 m=49
